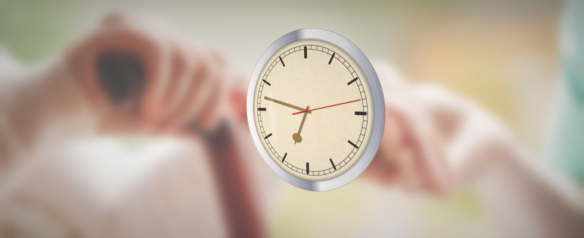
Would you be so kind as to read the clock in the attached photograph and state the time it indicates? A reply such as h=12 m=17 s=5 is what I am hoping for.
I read h=6 m=47 s=13
